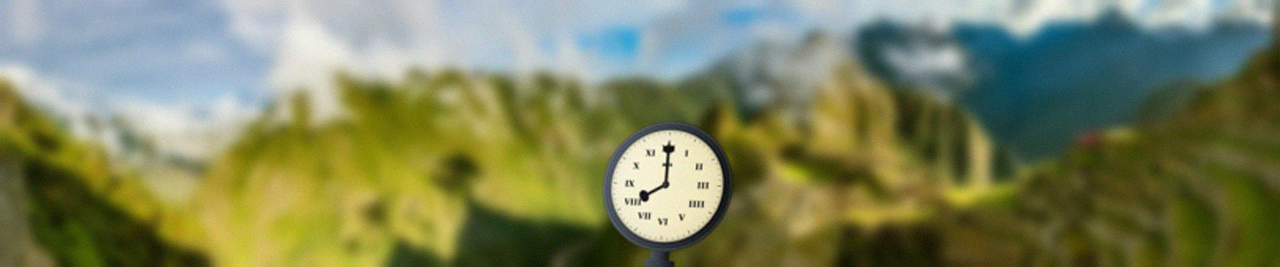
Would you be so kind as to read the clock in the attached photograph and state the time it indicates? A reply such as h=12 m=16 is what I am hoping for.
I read h=8 m=0
